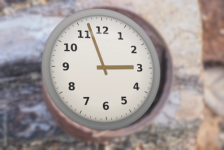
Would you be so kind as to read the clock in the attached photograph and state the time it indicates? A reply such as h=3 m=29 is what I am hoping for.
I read h=2 m=57
